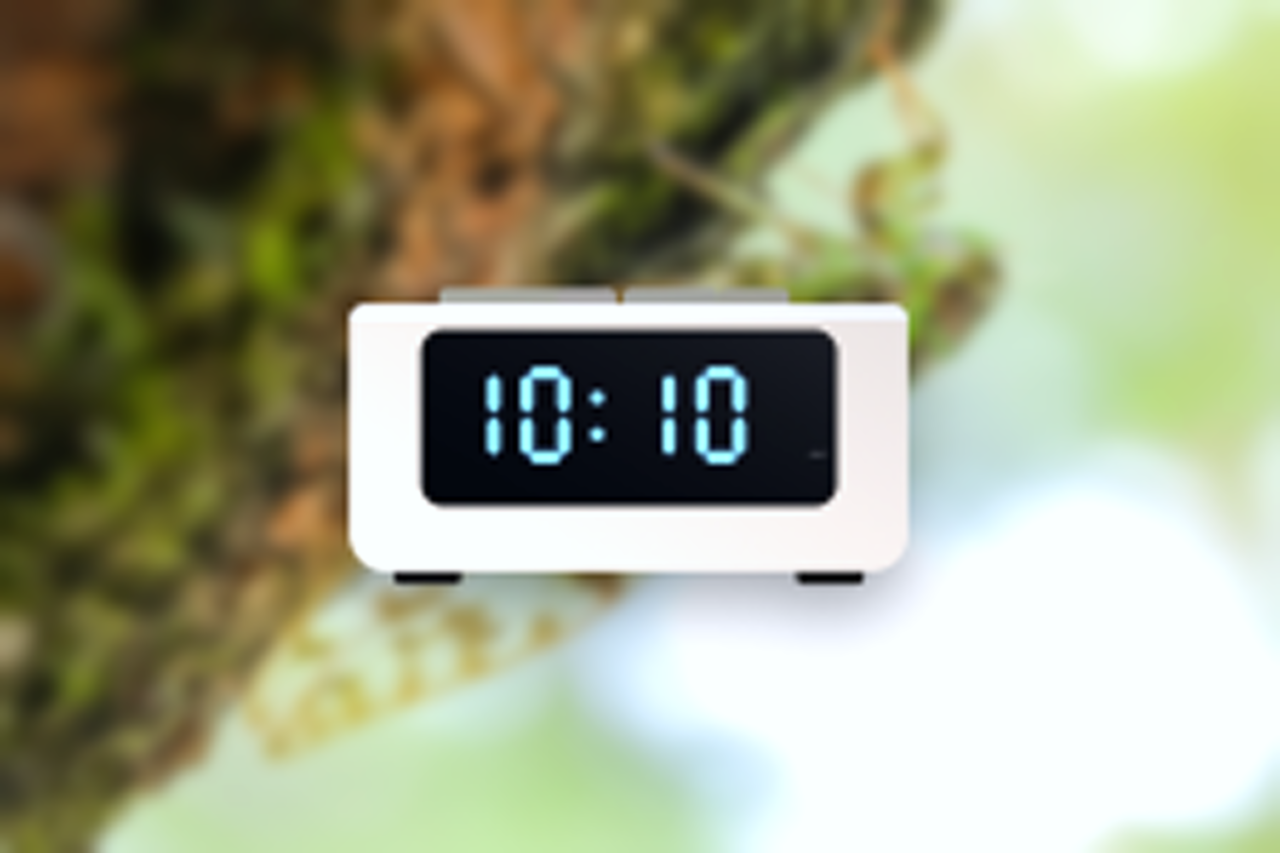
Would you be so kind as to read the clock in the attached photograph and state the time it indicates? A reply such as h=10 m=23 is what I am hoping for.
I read h=10 m=10
